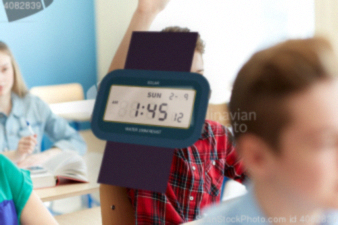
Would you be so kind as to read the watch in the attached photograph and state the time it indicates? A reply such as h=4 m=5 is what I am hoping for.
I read h=1 m=45
